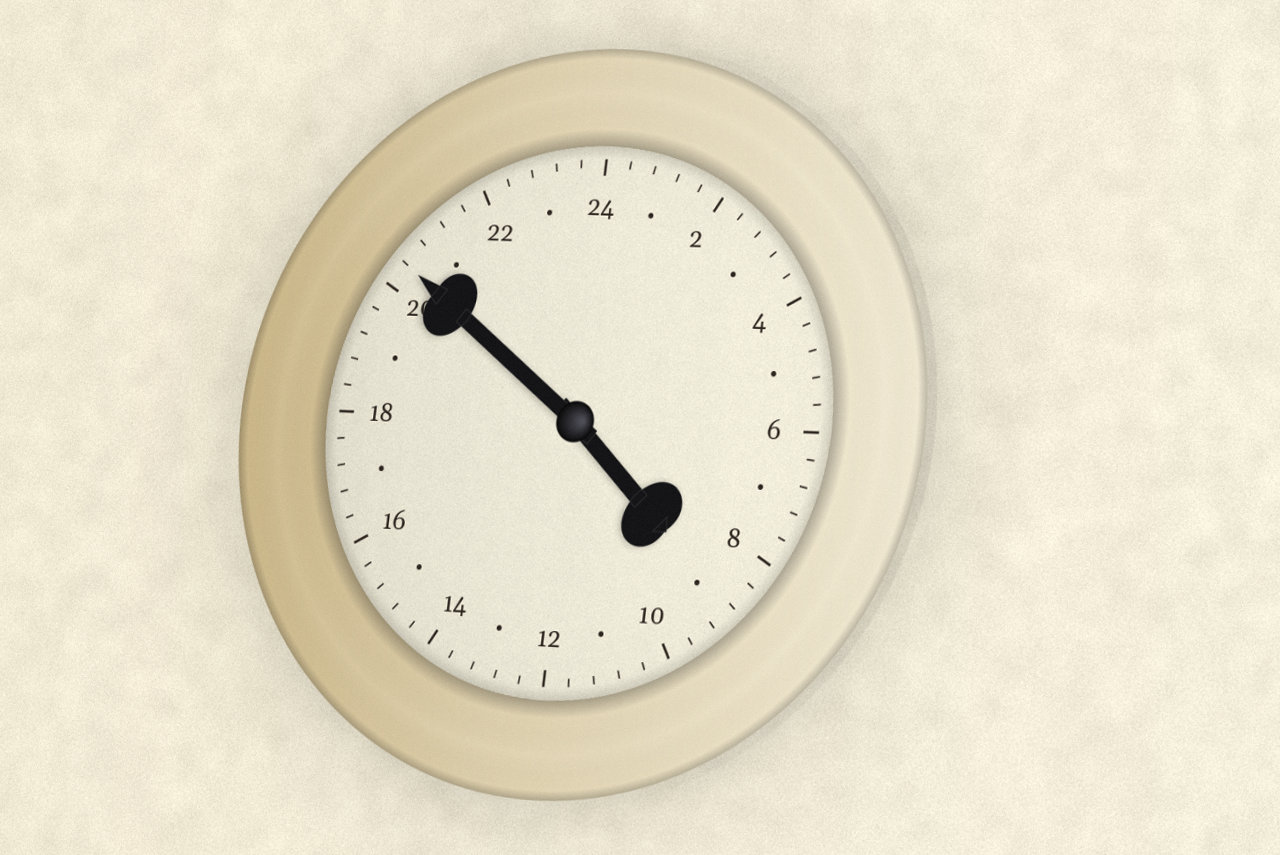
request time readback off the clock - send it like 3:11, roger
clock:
8:51
